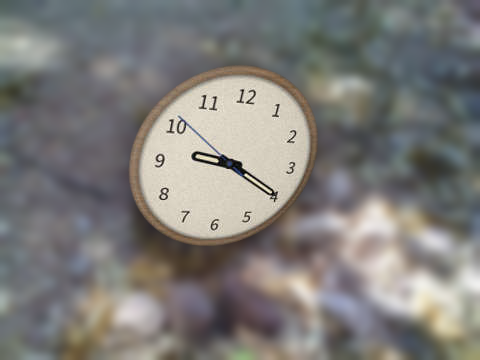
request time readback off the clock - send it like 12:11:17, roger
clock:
9:19:51
